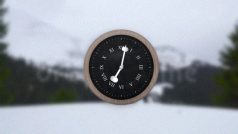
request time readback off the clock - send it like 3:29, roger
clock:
7:02
